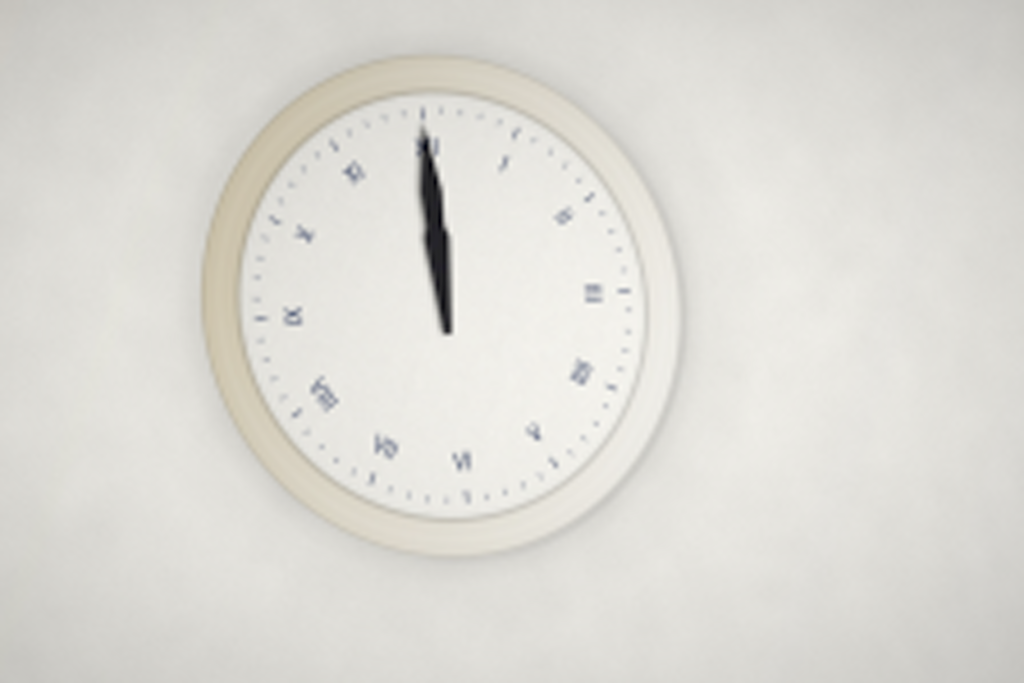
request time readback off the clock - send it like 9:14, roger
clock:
12:00
